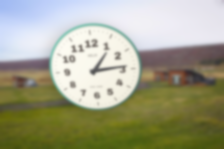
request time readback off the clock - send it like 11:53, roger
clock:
1:14
